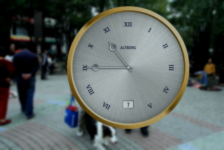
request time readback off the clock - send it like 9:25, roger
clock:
10:45
